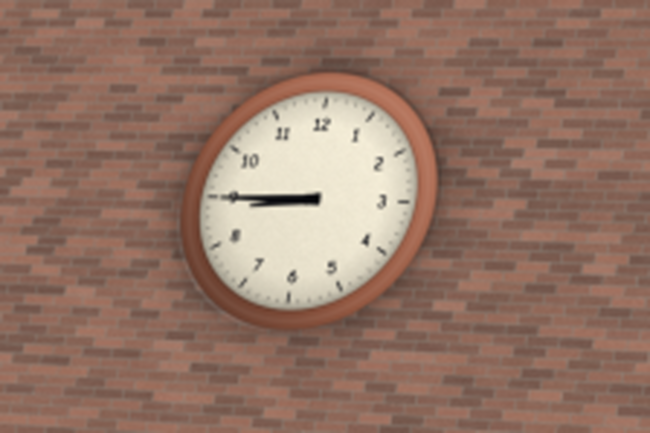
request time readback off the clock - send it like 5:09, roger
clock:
8:45
